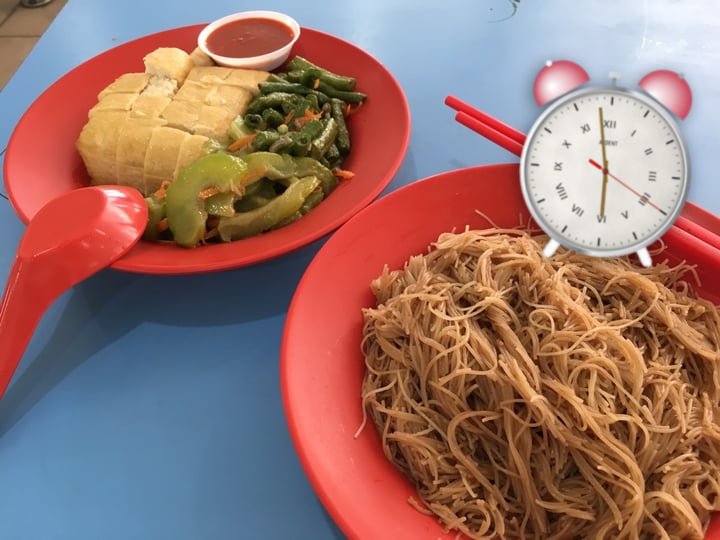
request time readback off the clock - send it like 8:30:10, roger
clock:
5:58:20
